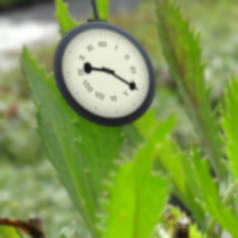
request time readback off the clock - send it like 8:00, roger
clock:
9:21
